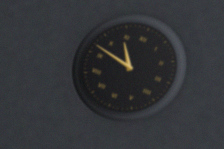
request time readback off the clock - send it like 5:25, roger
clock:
10:47
